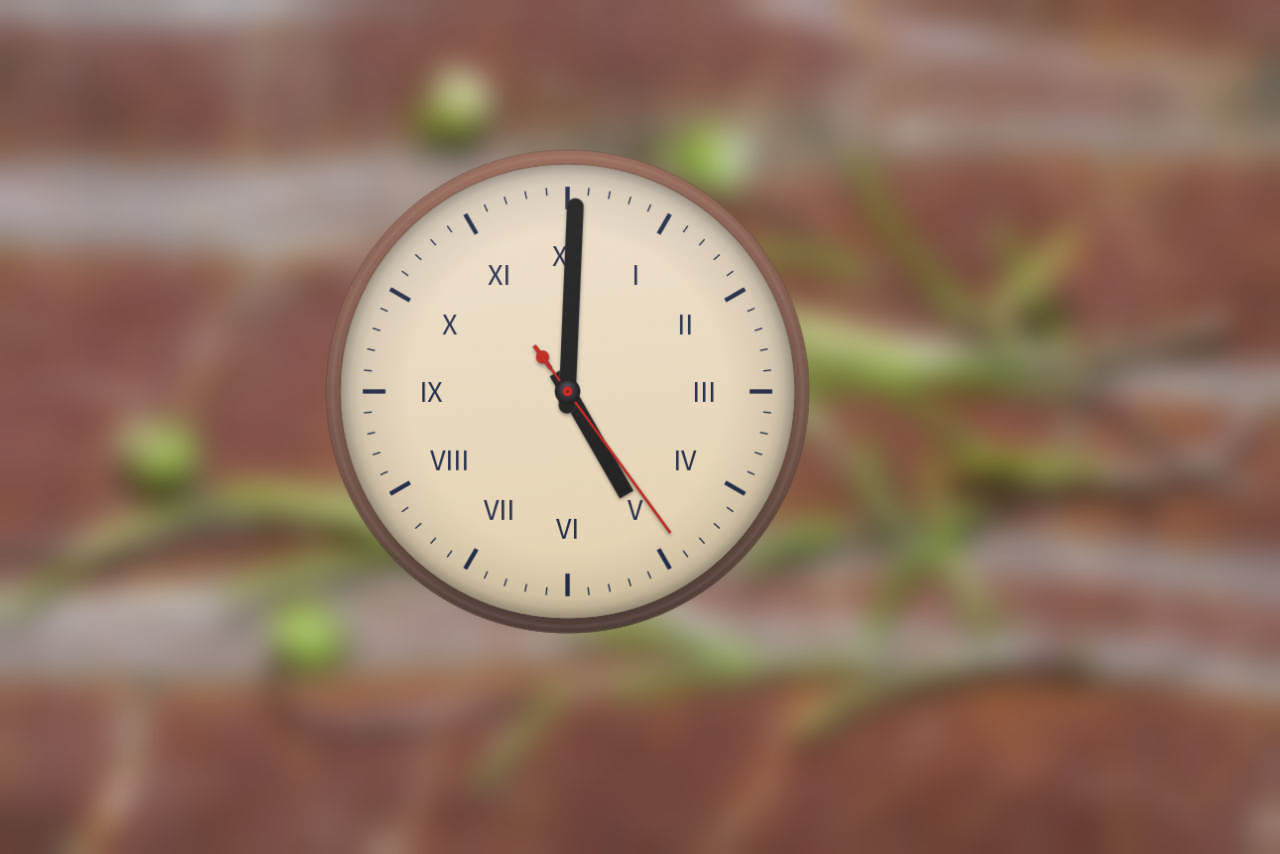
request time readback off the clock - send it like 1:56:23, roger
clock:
5:00:24
